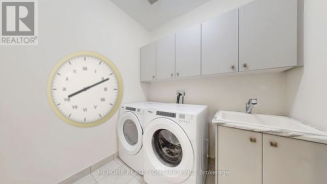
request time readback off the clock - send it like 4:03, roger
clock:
8:11
